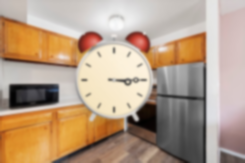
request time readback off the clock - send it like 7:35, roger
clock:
3:15
